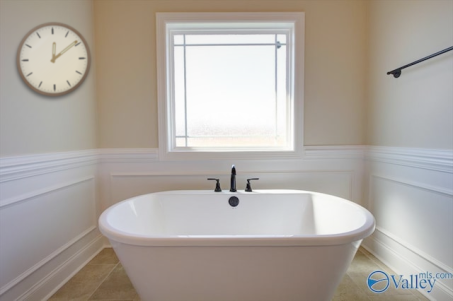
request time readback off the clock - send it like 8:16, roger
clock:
12:09
